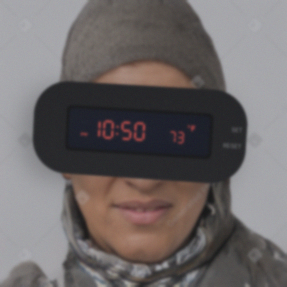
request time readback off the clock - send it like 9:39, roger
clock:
10:50
